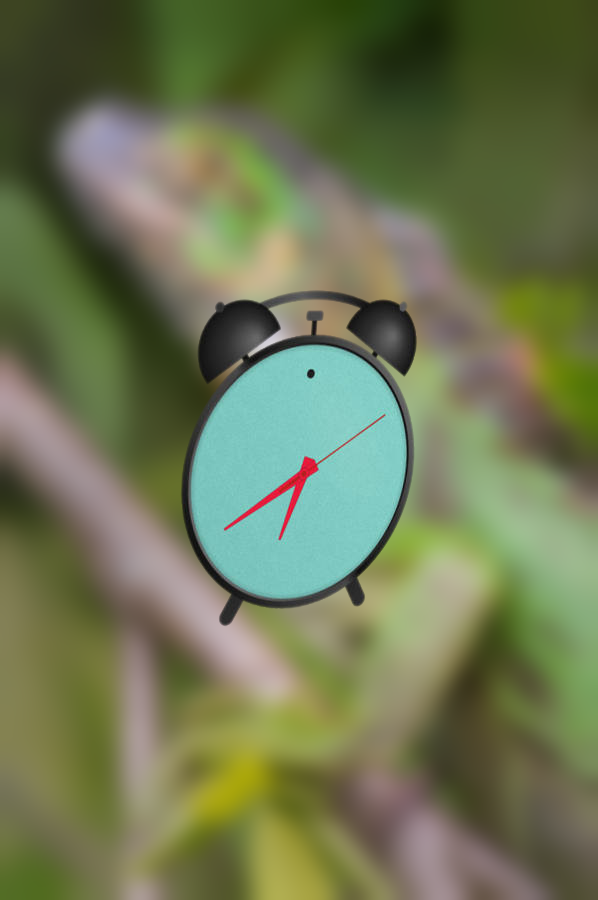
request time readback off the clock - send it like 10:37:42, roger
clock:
6:40:10
